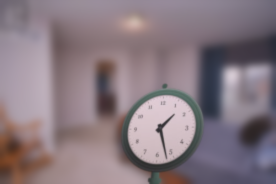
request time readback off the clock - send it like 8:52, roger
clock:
1:27
